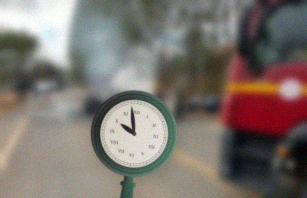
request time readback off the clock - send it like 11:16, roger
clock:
9:58
